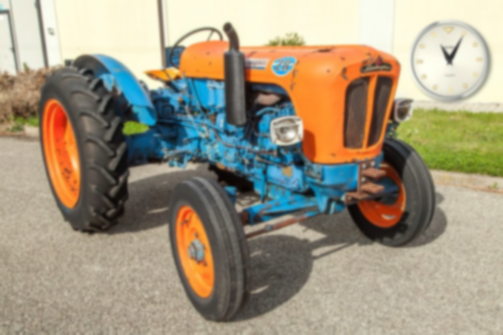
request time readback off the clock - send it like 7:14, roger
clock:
11:05
